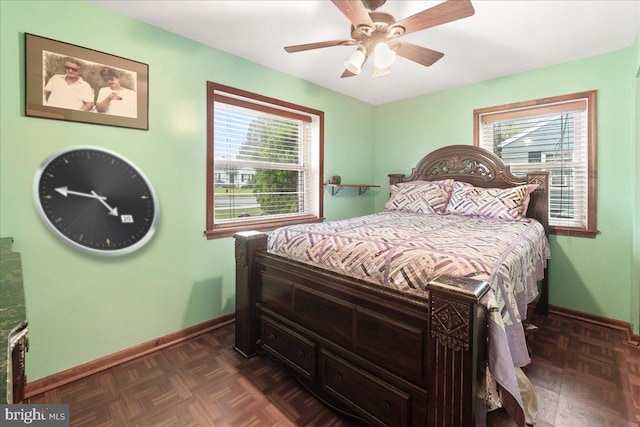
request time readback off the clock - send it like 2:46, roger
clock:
4:47
